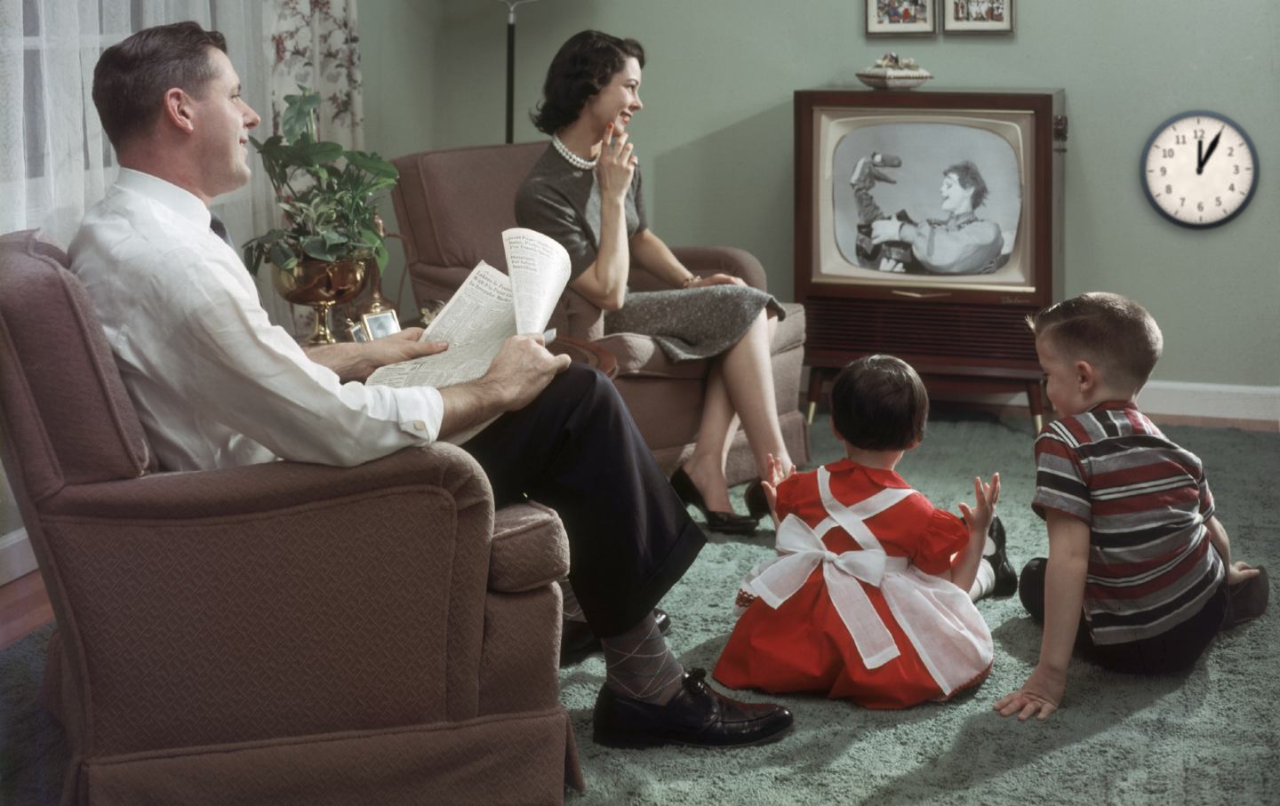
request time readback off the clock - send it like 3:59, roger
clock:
12:05
